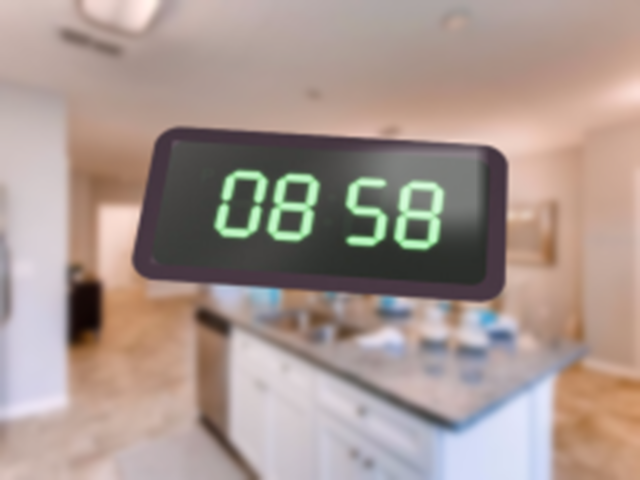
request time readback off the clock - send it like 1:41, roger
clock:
8:58
